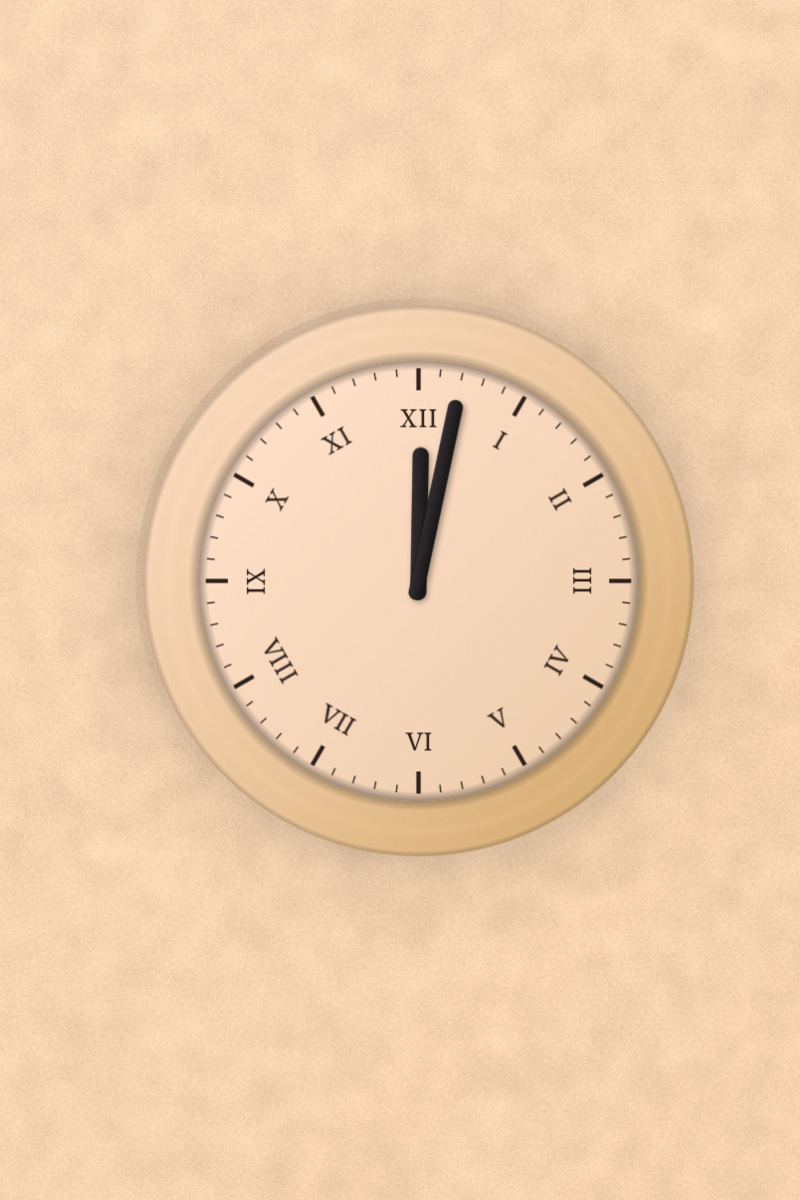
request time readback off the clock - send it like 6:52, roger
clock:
12:02
